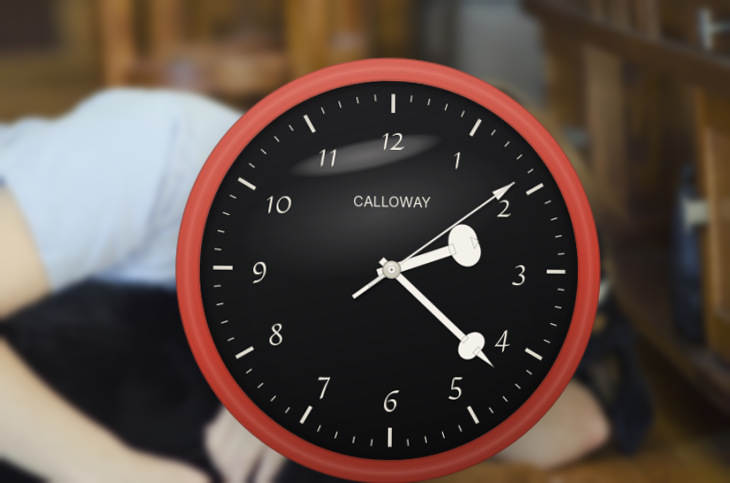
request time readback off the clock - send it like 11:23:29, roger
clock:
2:22:09
